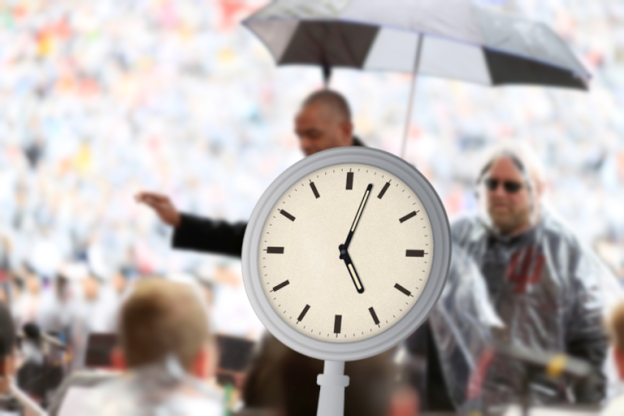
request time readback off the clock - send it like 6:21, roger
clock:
5:03
